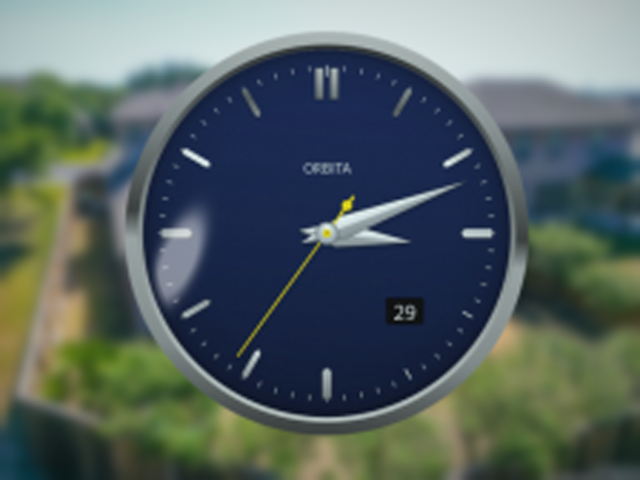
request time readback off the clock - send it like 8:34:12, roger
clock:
3:11:36
